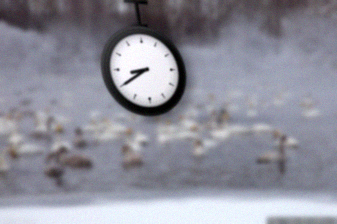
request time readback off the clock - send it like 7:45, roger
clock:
8:40
